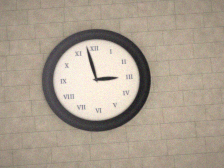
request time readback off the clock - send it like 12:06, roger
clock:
2:58
